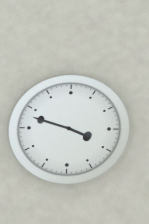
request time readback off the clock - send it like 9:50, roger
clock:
3:48
